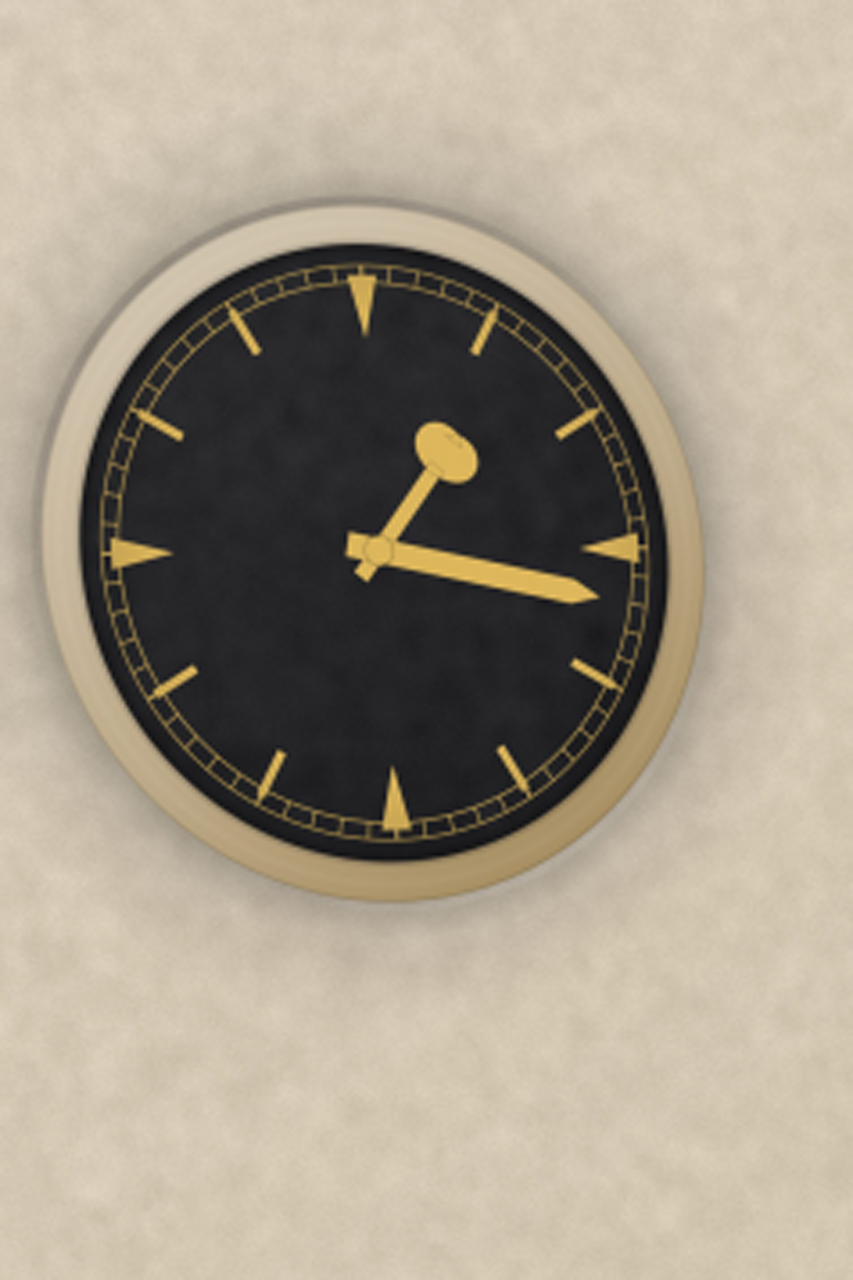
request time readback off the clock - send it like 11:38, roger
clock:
1:17
